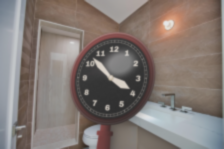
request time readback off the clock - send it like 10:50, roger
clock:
3:52
